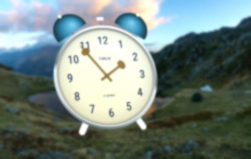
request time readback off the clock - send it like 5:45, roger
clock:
1:54
